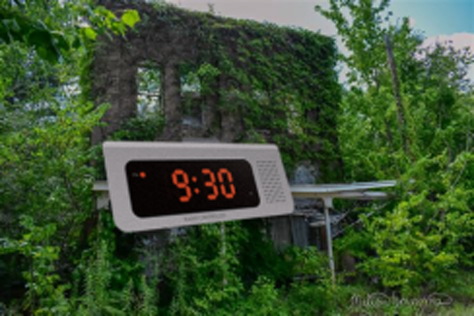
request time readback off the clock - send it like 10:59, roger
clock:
9:30
